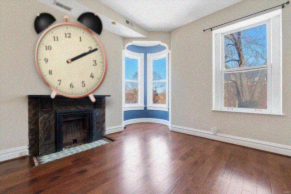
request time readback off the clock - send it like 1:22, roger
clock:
2:11
